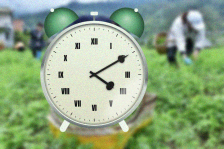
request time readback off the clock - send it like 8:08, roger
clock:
4:10
